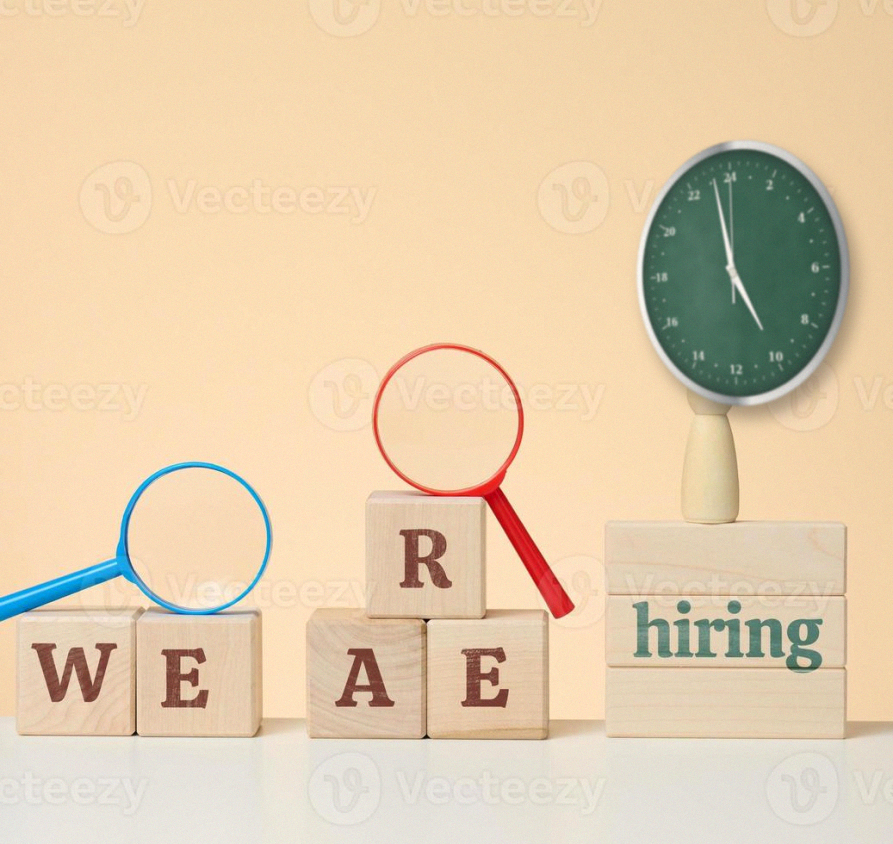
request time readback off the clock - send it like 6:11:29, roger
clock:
9:58:00
